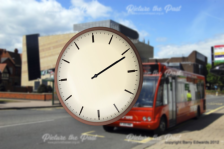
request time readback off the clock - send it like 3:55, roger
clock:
2:11
